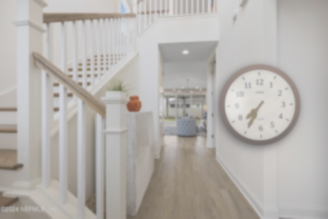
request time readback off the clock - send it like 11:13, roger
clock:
7:35
